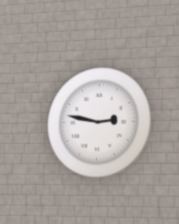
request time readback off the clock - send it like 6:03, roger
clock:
2:47
